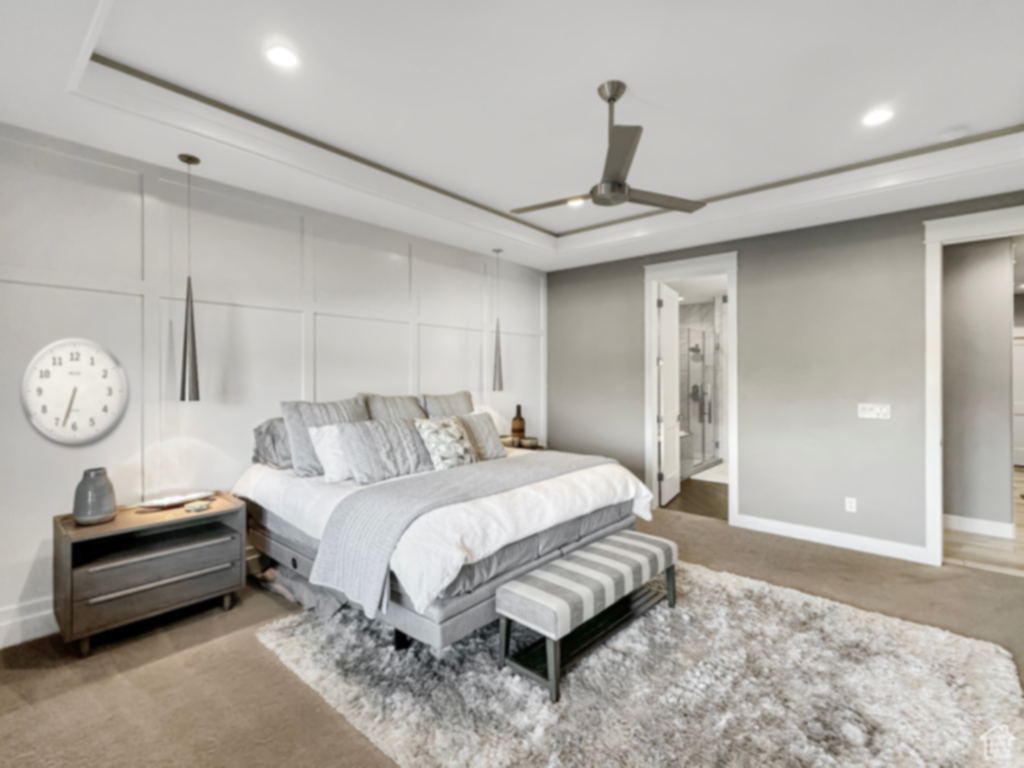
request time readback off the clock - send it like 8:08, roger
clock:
6:33
